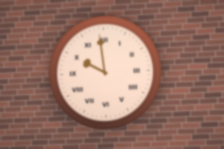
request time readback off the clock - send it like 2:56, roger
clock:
9:59
